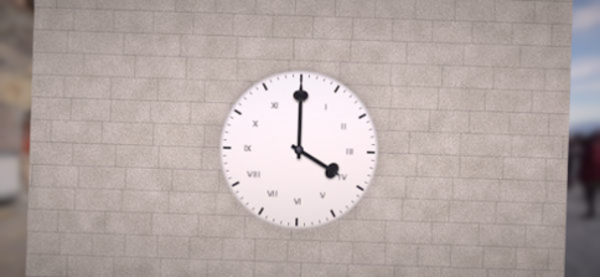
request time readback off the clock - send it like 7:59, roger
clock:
4:00
